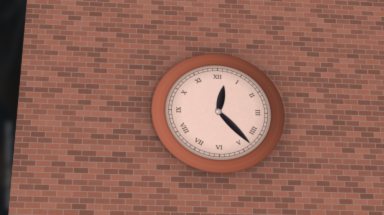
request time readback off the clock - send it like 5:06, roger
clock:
12:23
